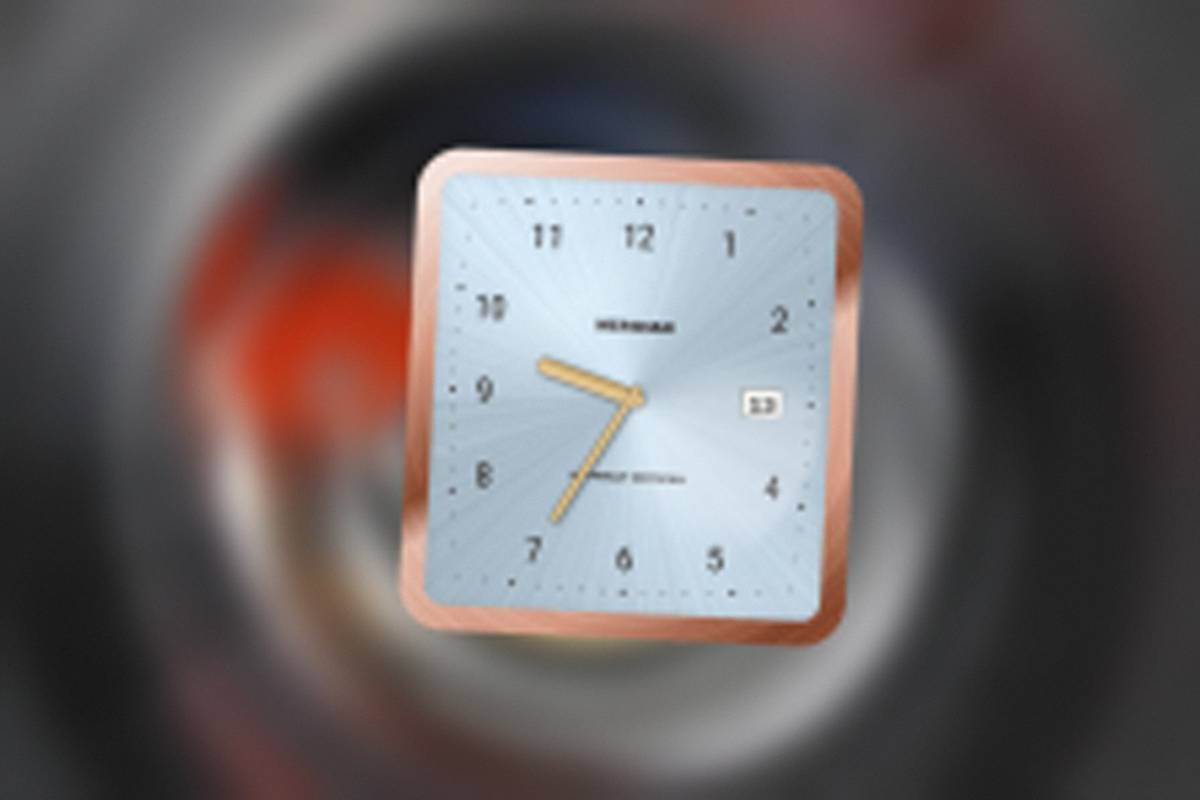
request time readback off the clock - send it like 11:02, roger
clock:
9:35
